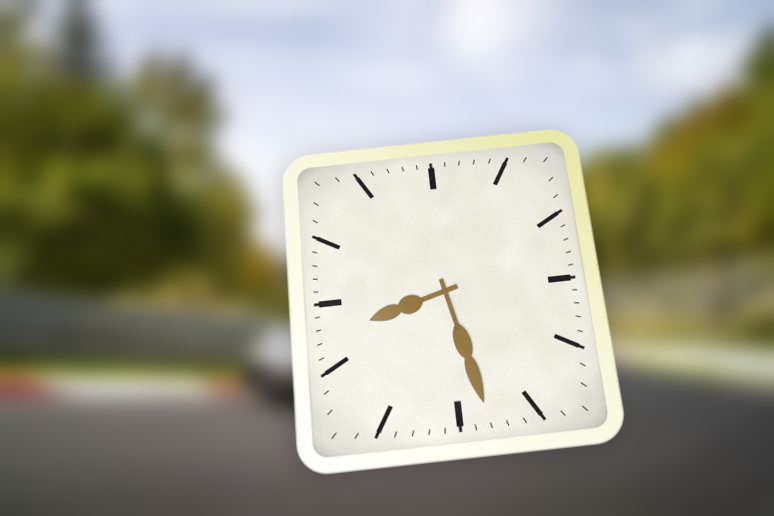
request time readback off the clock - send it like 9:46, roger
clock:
8:28
